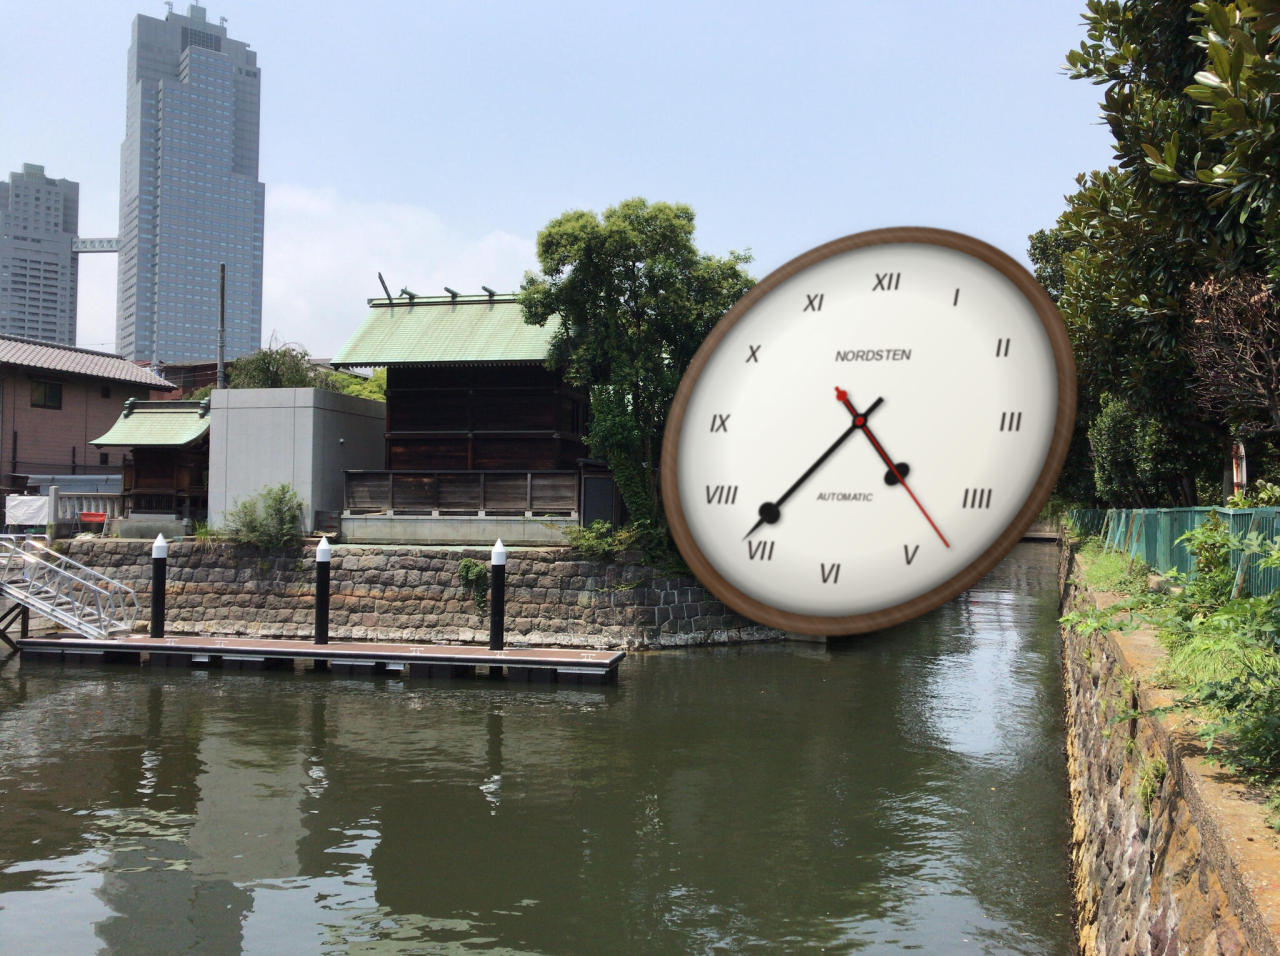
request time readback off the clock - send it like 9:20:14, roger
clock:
4:36:23
